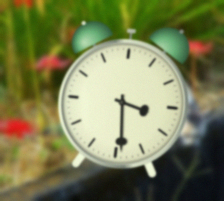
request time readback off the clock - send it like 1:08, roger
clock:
3:29
